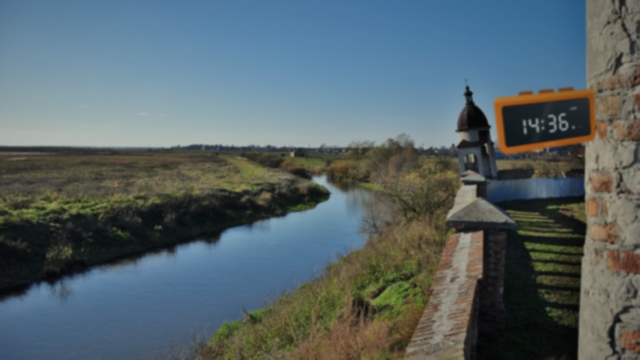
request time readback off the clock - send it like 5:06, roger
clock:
14:36
